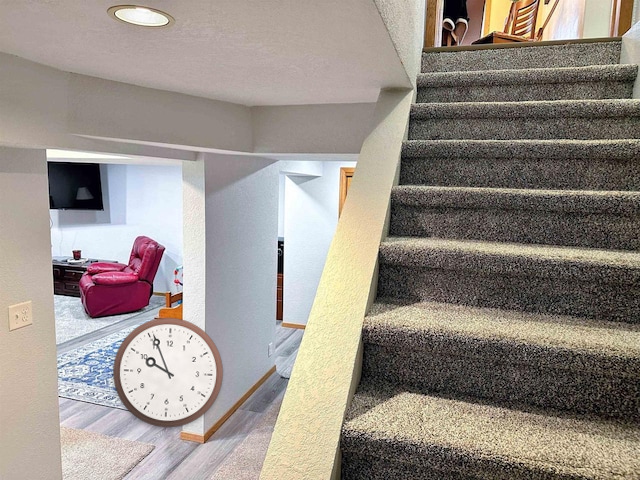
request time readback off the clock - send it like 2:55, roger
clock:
9:56
